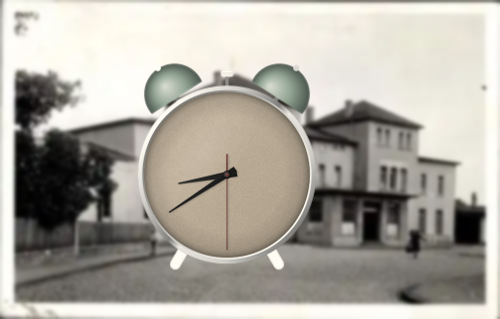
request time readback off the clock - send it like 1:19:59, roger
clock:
8:39:30
